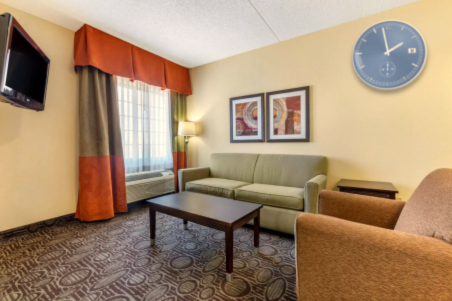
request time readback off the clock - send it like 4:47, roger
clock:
1:58
